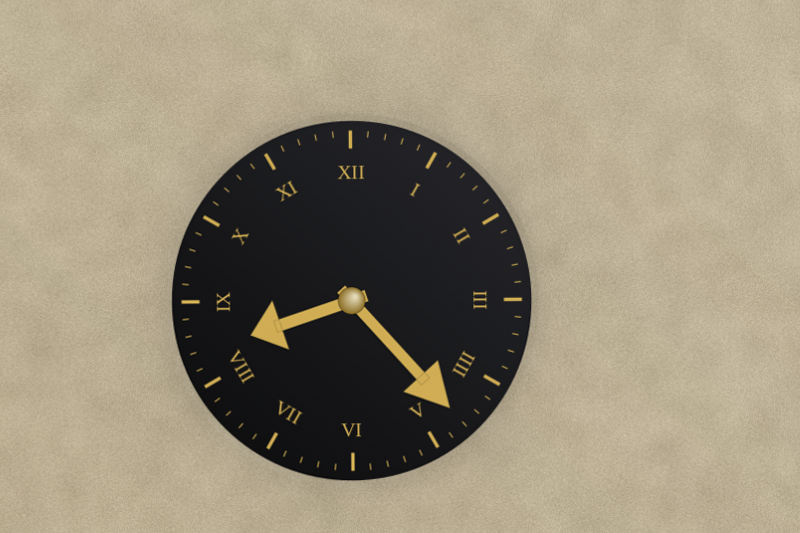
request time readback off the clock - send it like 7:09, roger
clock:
8:23
